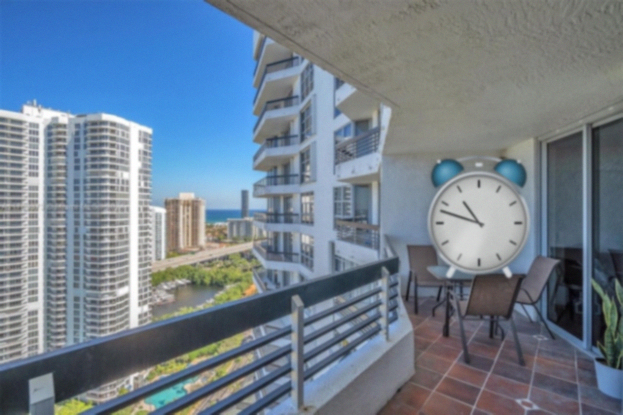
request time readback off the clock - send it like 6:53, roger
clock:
10:48
